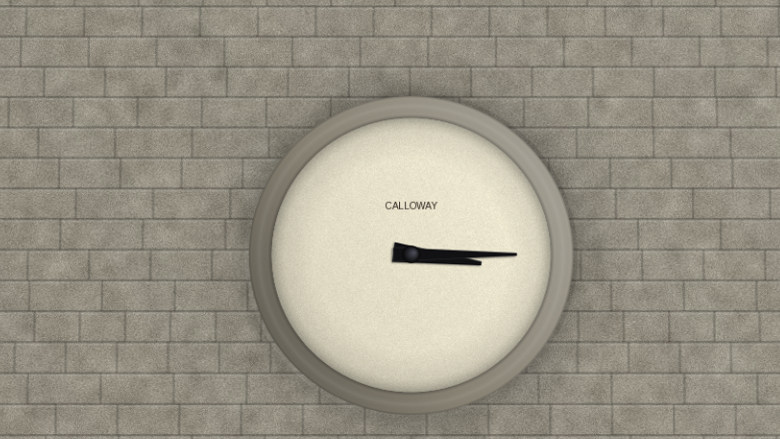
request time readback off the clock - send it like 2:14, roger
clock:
3:15
